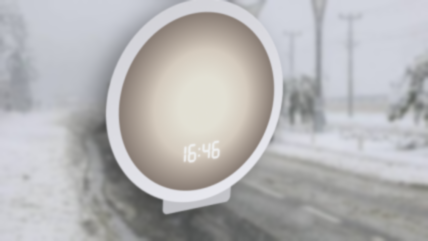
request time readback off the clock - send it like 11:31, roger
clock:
16:46
